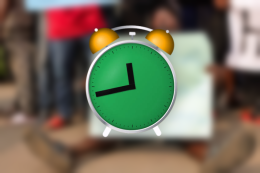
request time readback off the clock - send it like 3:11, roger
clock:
11:43
